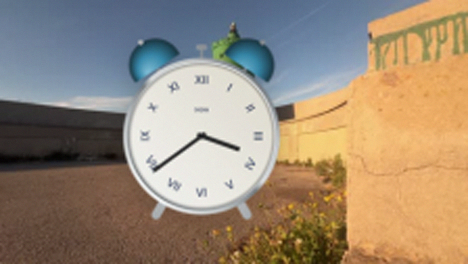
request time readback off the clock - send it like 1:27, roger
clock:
3:39
